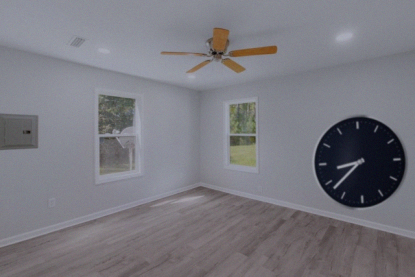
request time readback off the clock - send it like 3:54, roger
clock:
8:38
